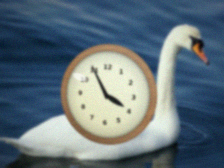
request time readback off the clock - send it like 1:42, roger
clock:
3:55
